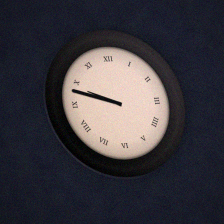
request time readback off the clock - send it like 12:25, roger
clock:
9:48
